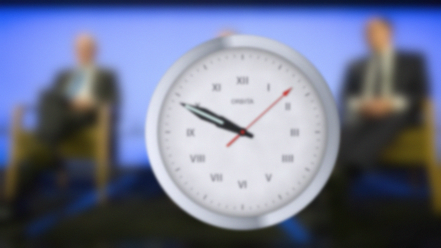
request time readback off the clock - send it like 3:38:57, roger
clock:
9:49:08
